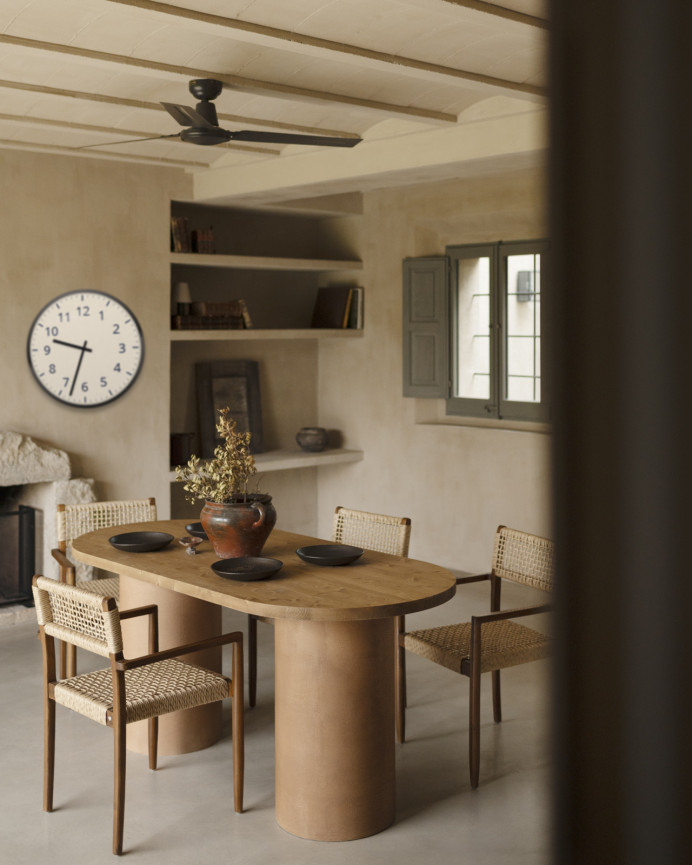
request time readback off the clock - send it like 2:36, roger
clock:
9:33
